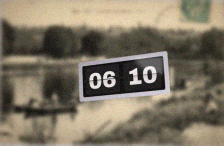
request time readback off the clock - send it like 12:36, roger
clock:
6:10
